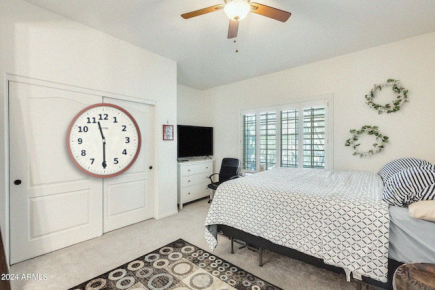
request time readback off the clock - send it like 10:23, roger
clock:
11:30
